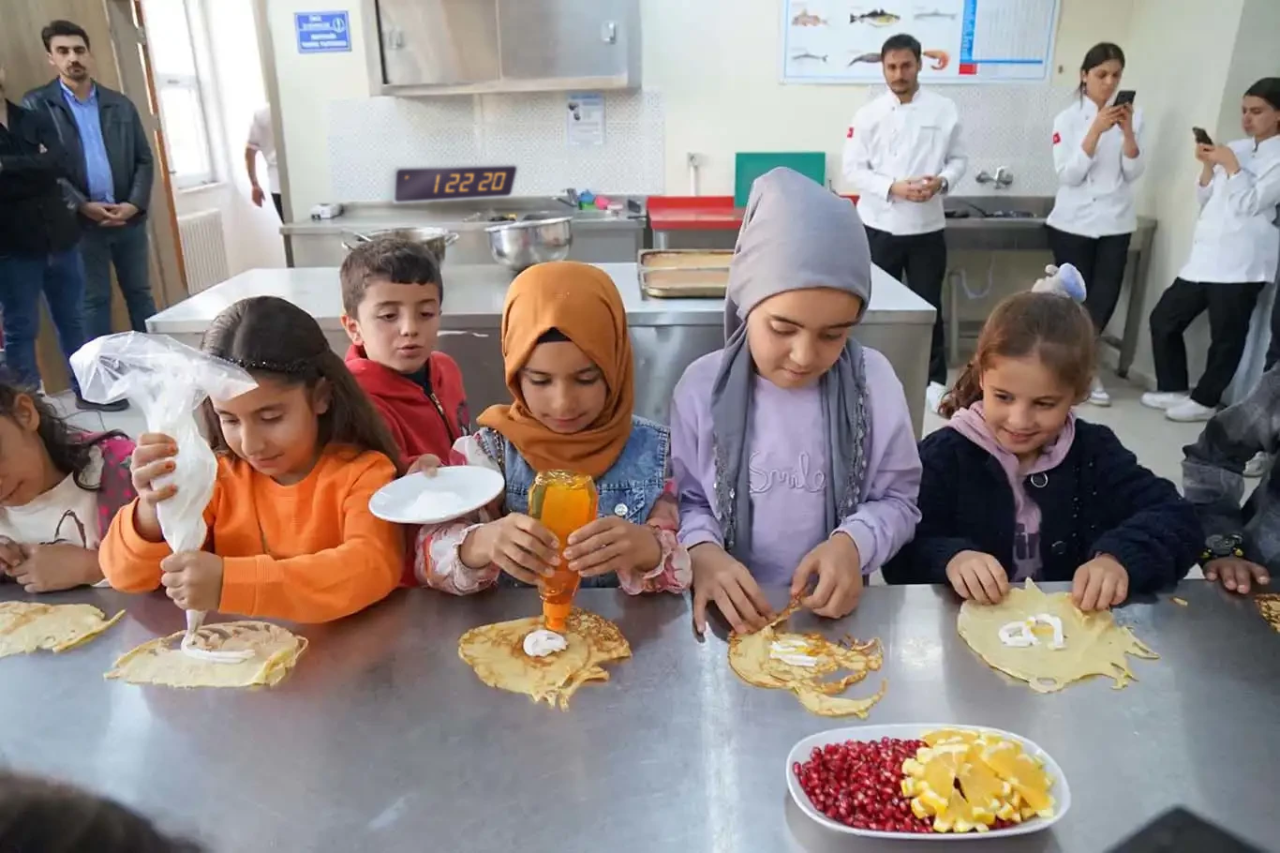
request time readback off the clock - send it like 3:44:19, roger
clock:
1:22:20
